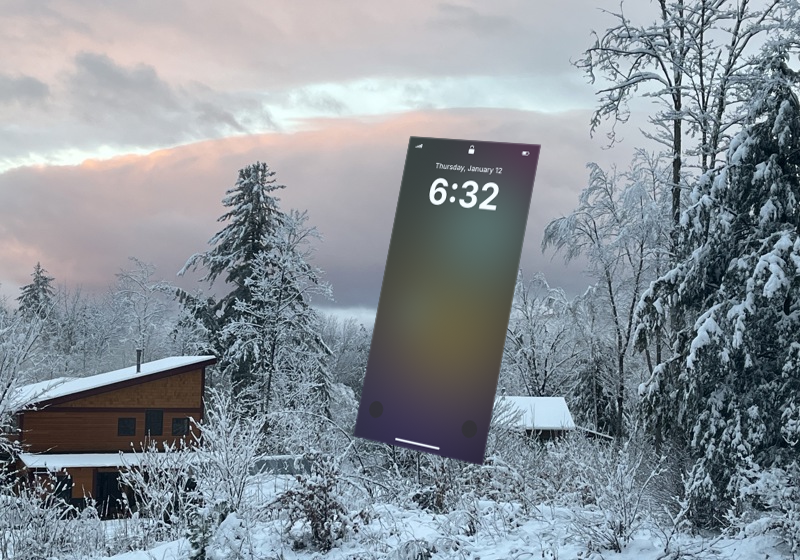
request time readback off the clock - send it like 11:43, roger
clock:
6:32
